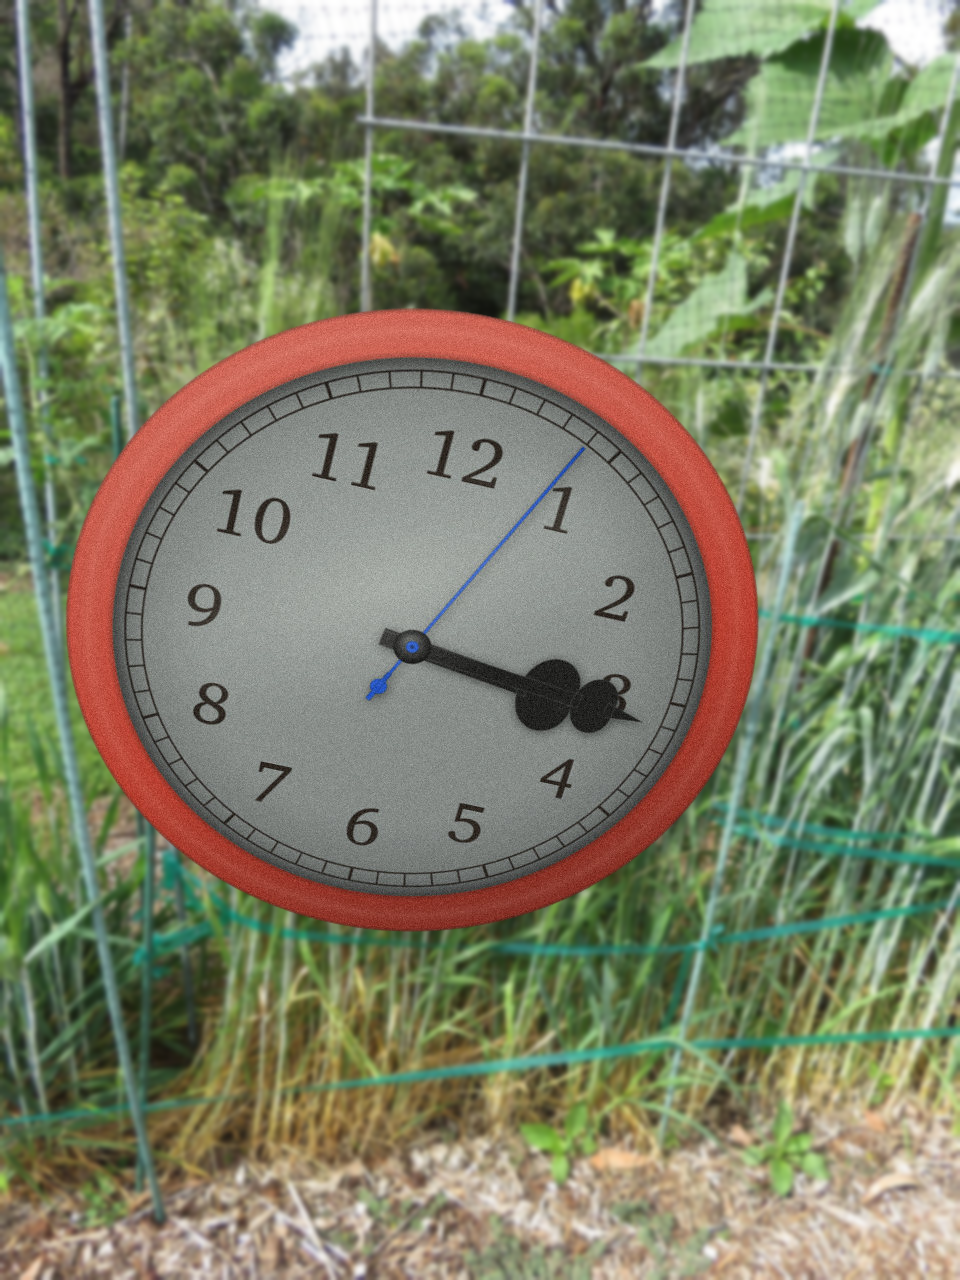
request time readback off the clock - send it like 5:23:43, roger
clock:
3:16:04
